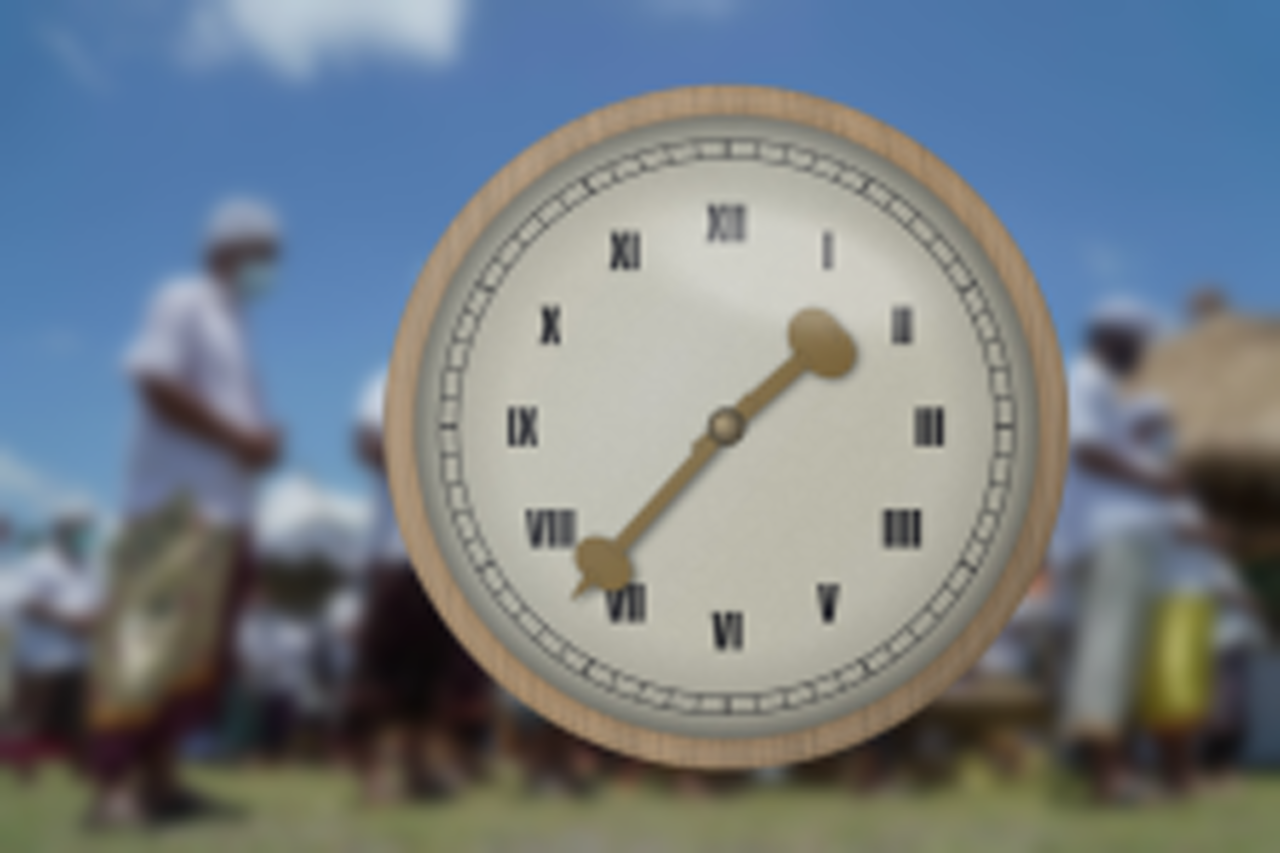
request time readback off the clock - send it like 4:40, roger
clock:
1:37
